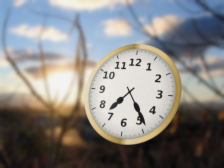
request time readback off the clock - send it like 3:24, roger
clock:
7:24
